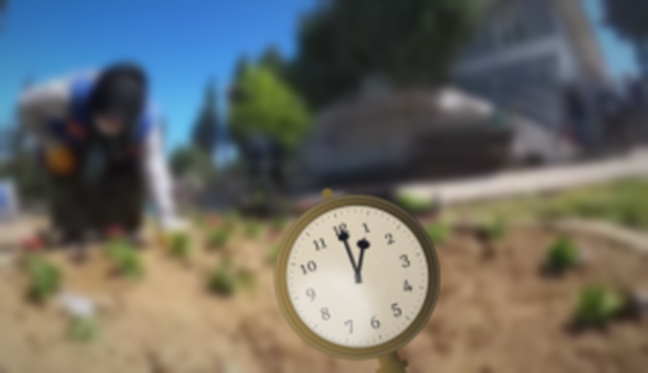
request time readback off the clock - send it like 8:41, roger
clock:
1:00
